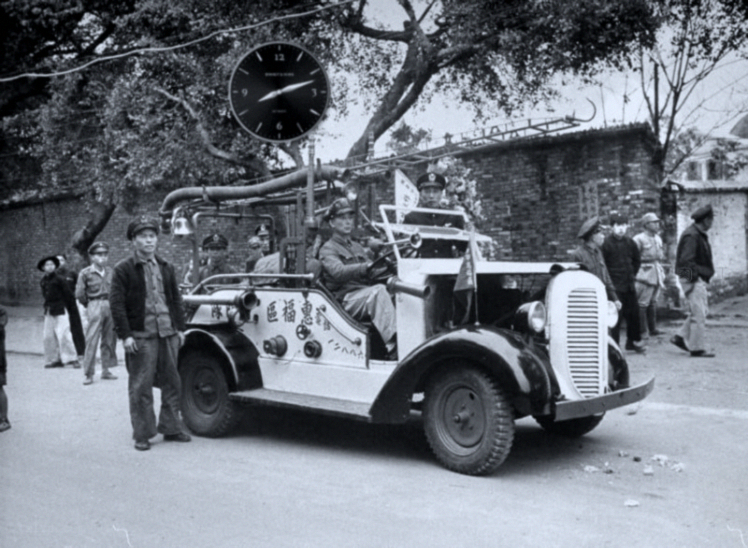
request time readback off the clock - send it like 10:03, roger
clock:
8:12
